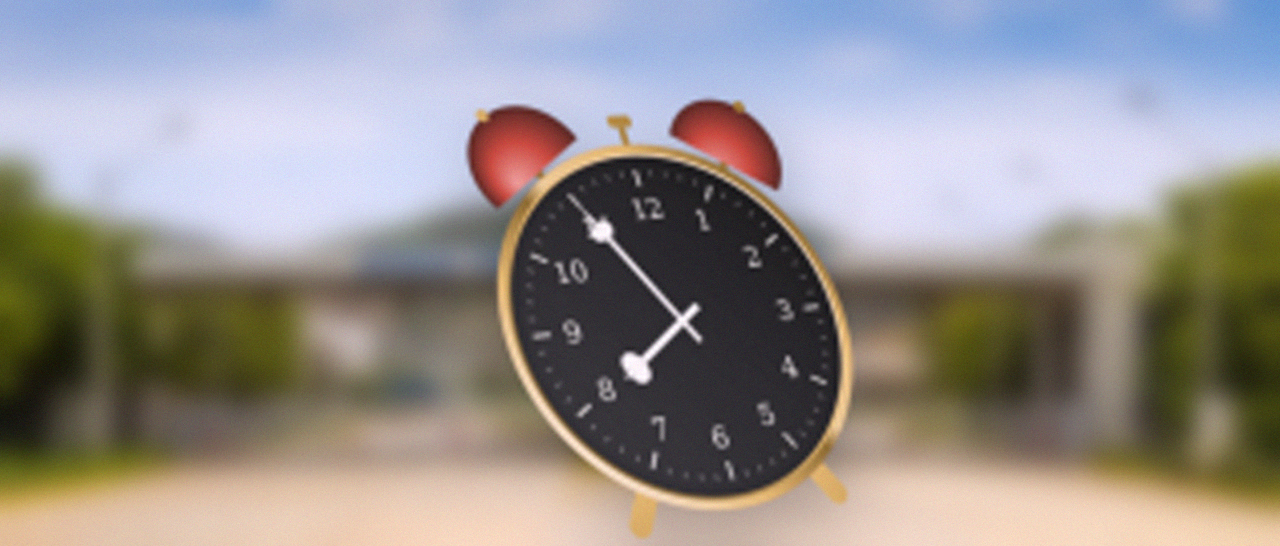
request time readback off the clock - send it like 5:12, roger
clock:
7:55
